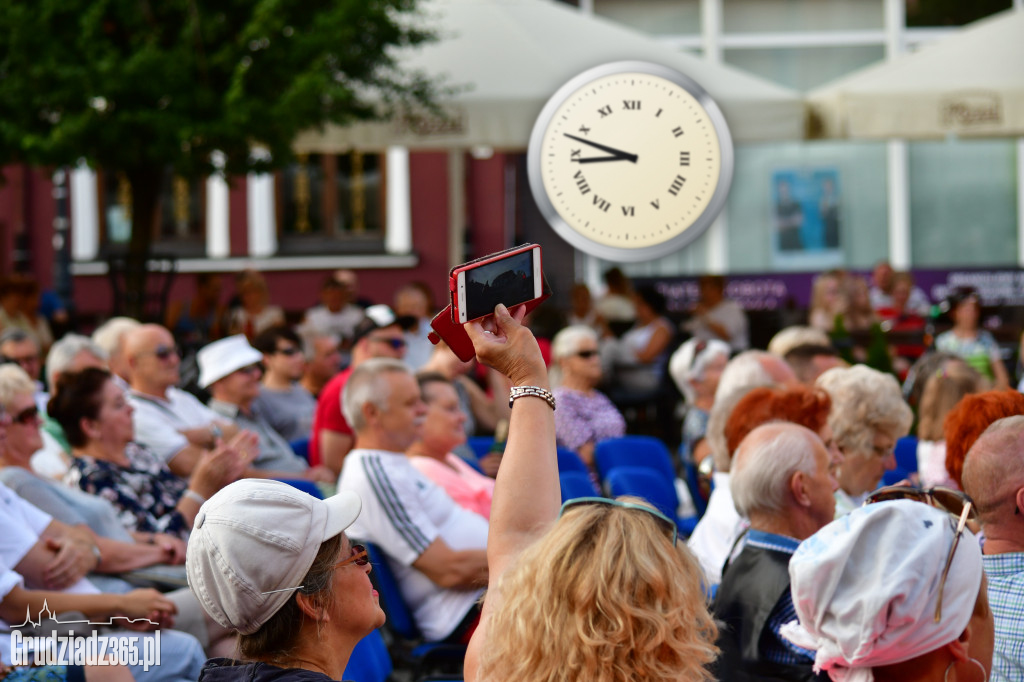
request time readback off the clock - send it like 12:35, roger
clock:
8:48
